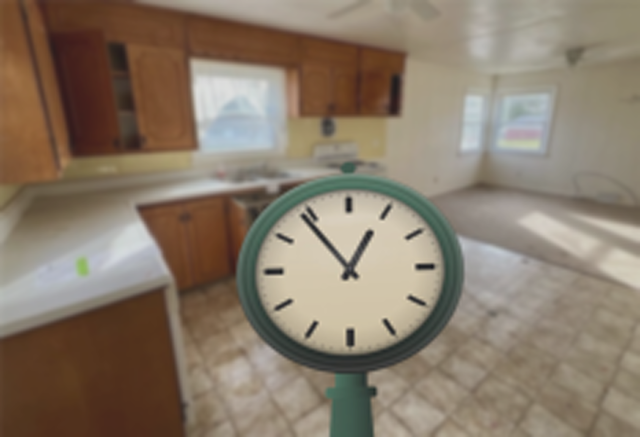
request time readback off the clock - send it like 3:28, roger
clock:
12:54
